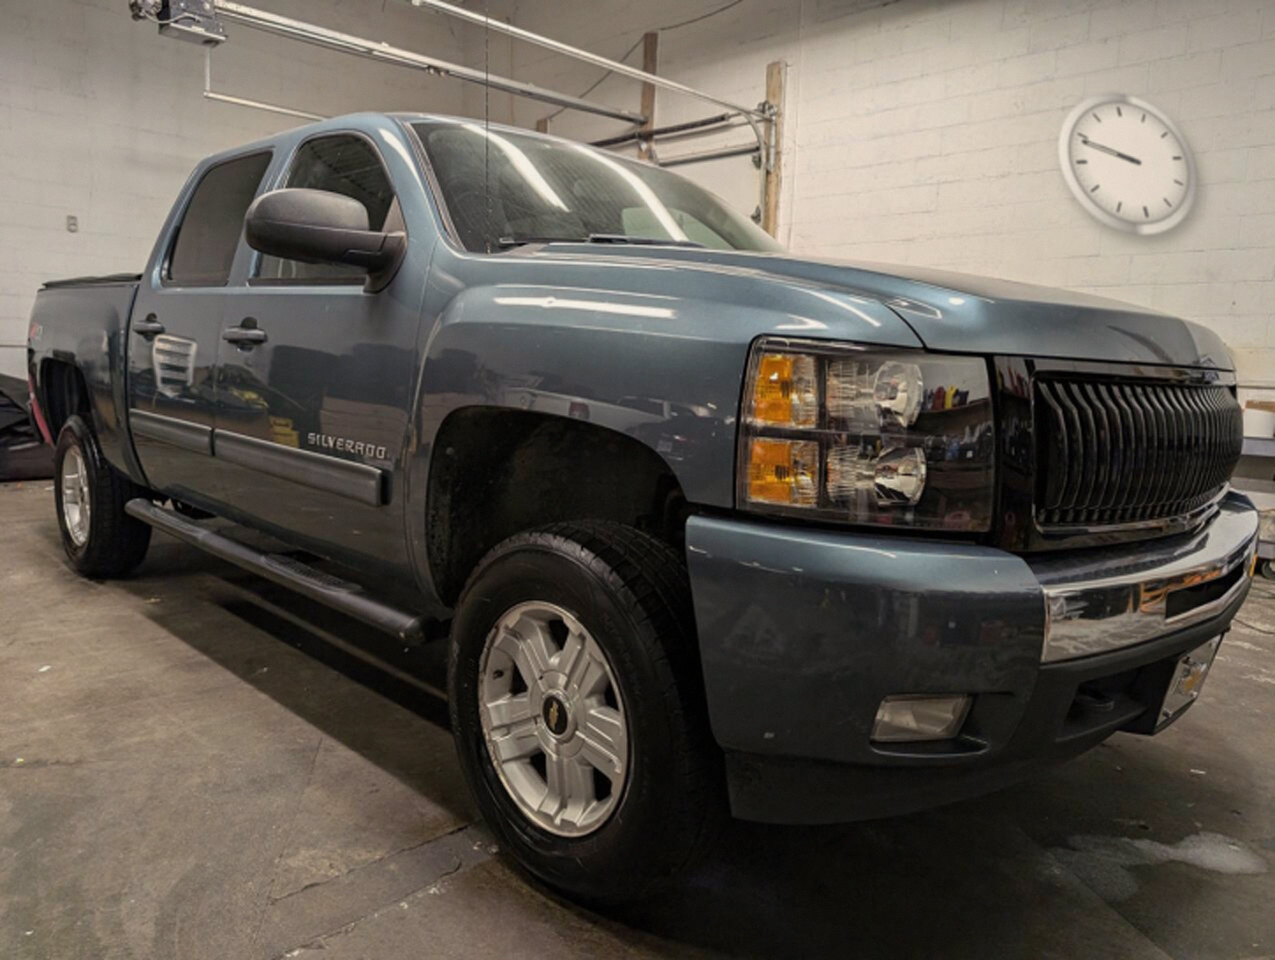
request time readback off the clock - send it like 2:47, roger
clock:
9:49
